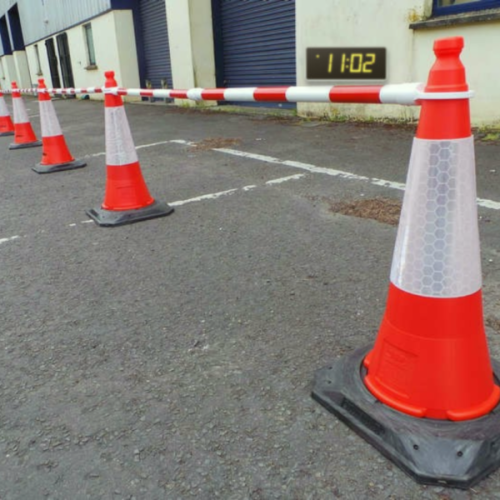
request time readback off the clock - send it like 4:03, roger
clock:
11:02
